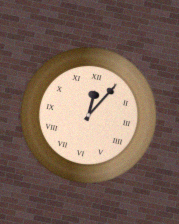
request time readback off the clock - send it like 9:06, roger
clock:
12:05
